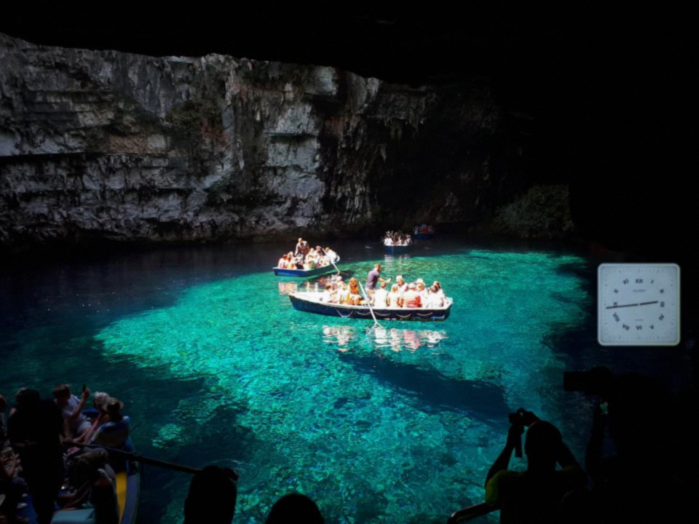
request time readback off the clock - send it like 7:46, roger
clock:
2:44
